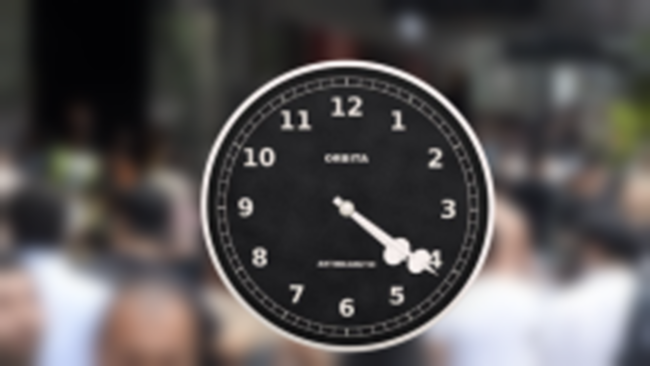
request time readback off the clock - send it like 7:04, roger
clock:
4:21
